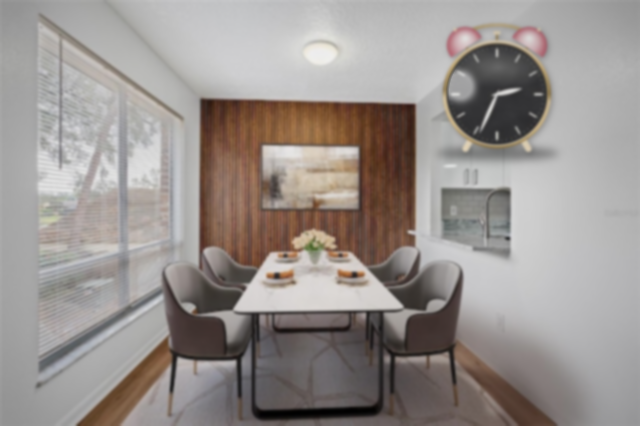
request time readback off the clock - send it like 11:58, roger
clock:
2:34
